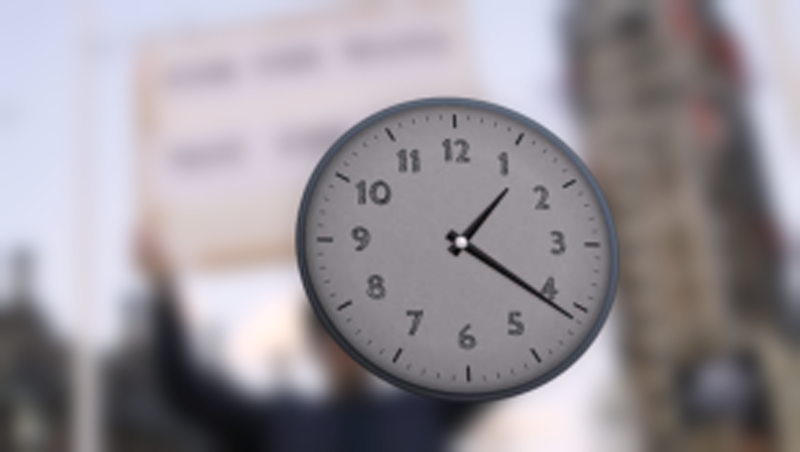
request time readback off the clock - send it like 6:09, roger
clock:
1:21
